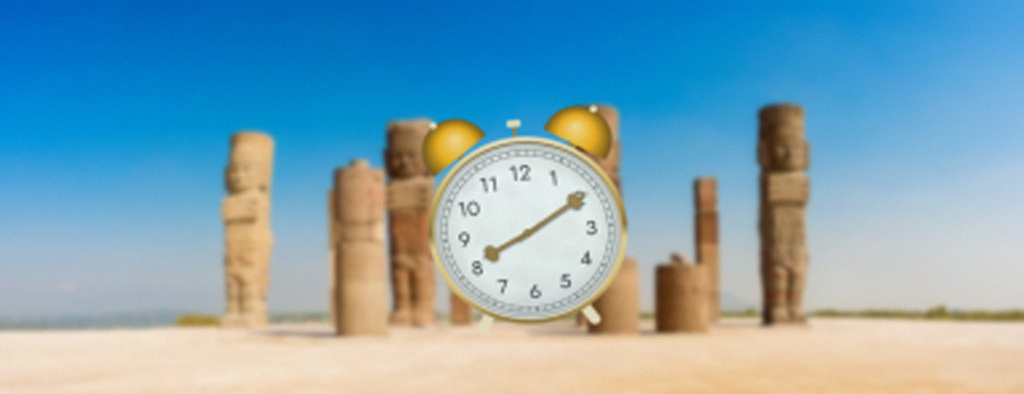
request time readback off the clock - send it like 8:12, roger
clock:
8:10
